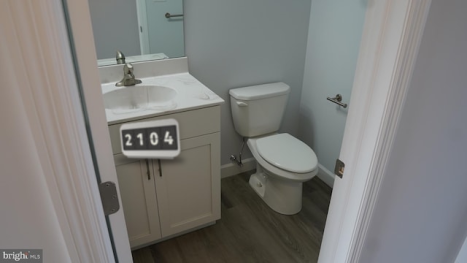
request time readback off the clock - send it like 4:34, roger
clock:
21:04
